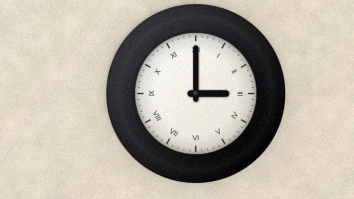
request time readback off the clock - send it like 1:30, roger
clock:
3:00
